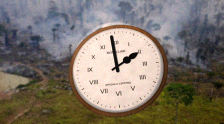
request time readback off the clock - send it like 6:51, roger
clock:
1:59
